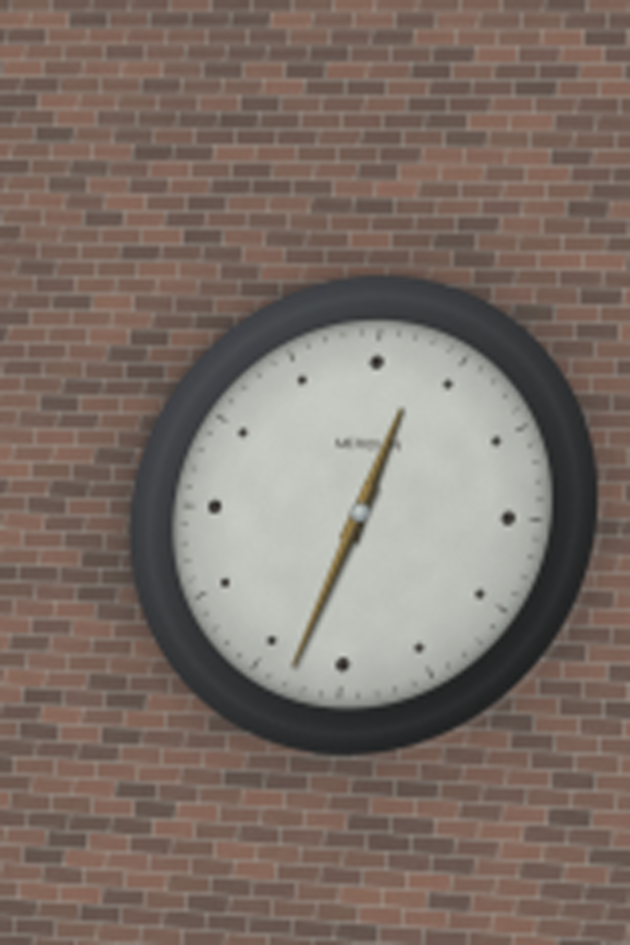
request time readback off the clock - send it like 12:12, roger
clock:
12:33
